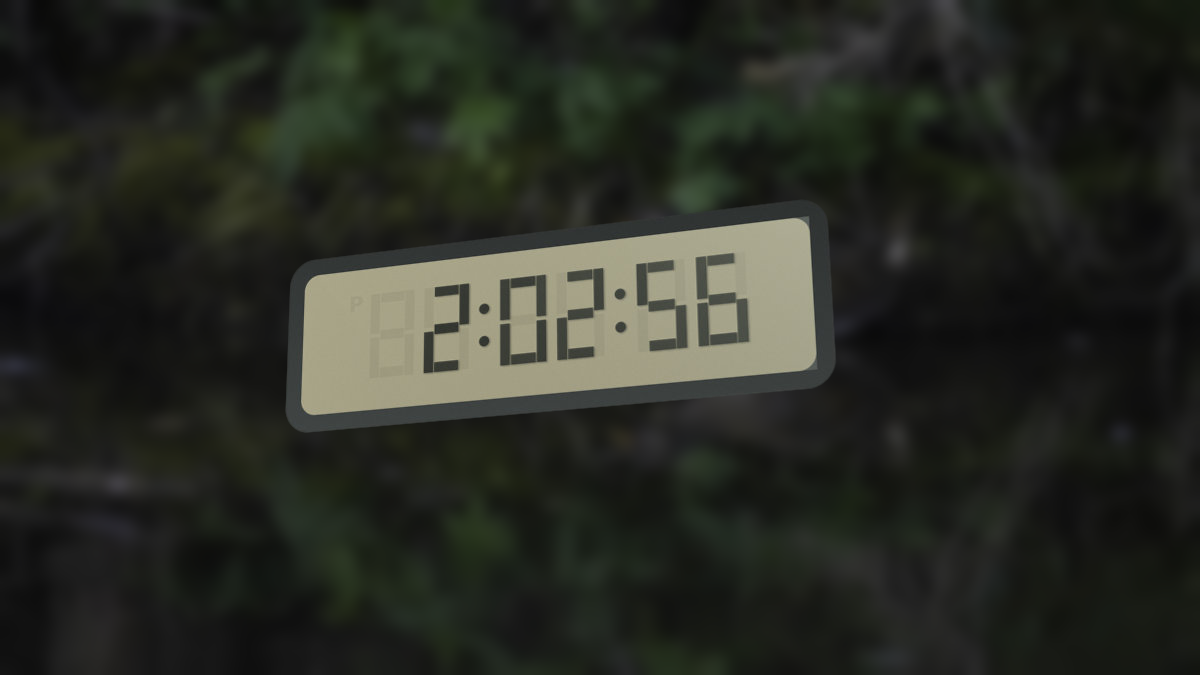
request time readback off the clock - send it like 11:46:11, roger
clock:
2:02:56
